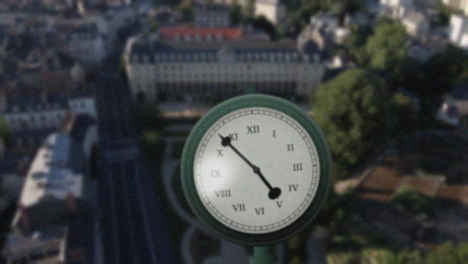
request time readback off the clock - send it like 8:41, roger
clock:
4:53
